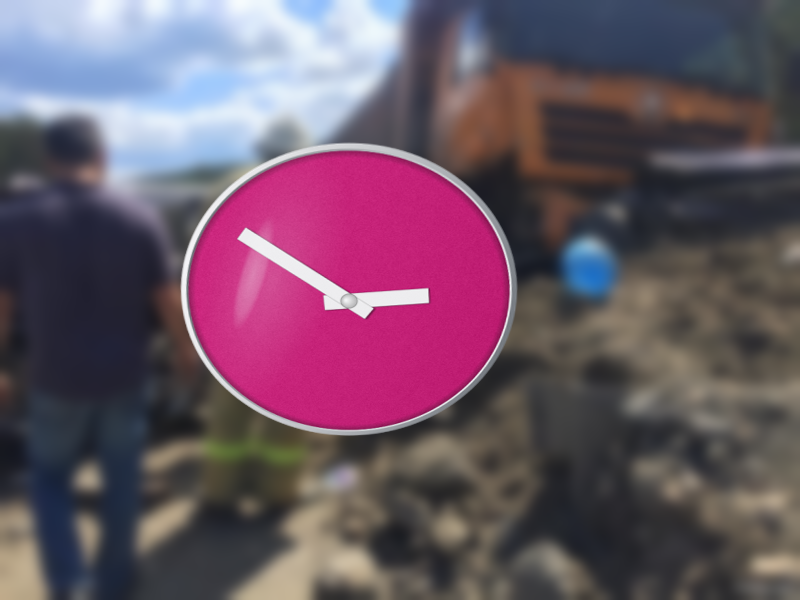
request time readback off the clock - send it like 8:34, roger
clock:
2:51
